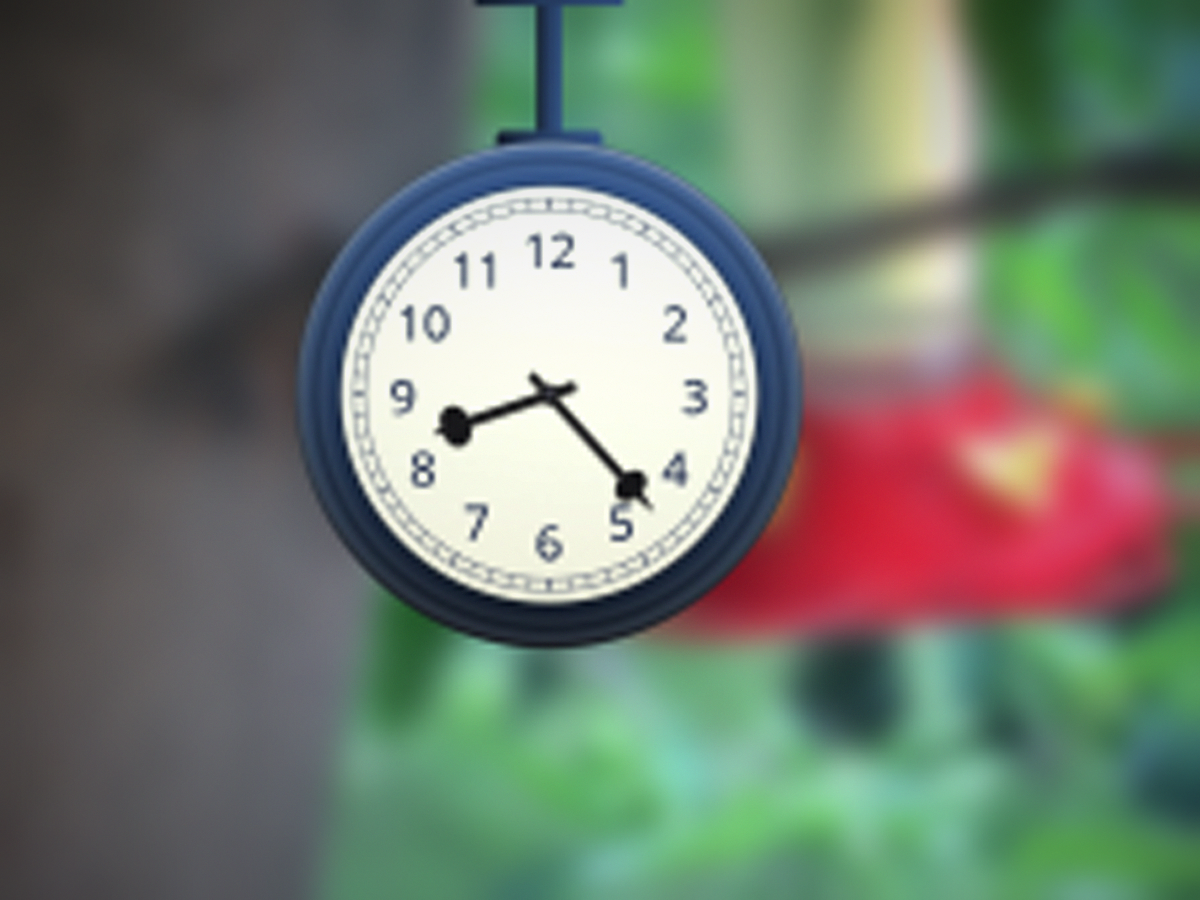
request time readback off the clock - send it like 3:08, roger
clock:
8:23
